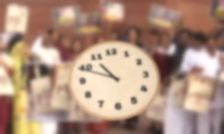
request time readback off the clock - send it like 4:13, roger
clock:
10:49
